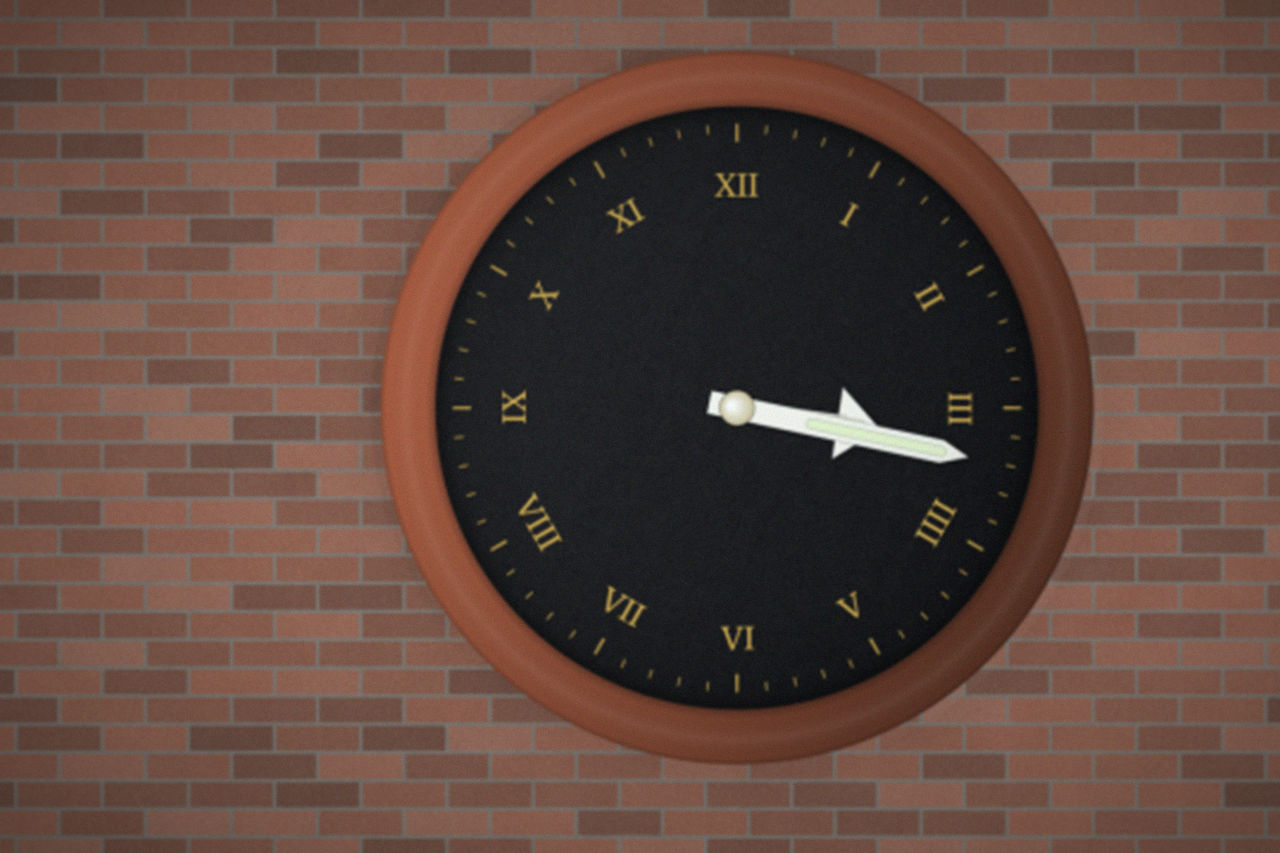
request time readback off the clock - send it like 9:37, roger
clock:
3:17
